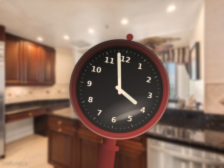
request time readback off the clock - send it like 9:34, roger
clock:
3:58
